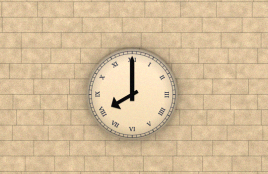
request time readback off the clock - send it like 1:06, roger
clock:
8:00
